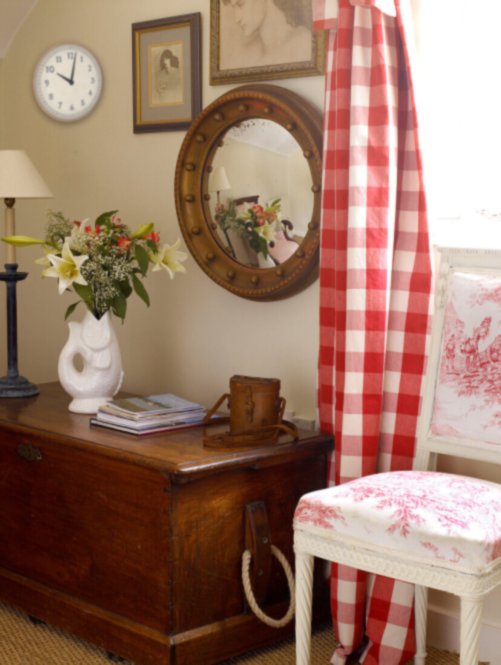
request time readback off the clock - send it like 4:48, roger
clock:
10:02
